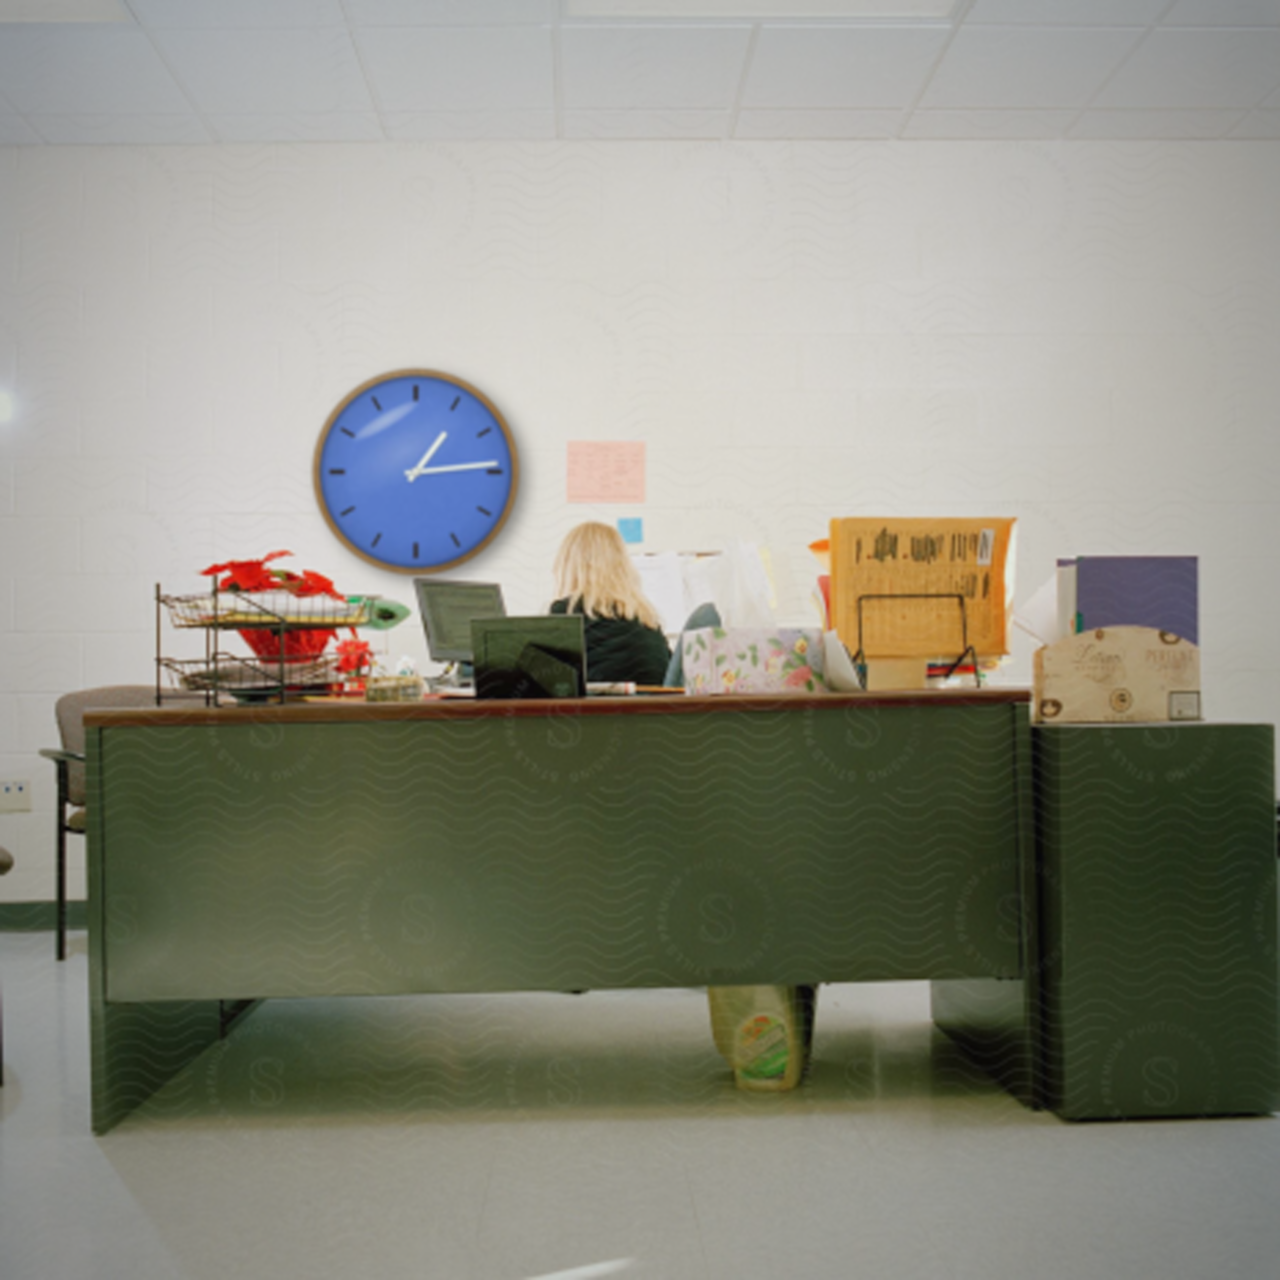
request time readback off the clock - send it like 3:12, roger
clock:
1:14
